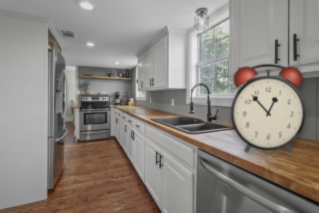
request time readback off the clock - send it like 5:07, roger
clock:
12:53
